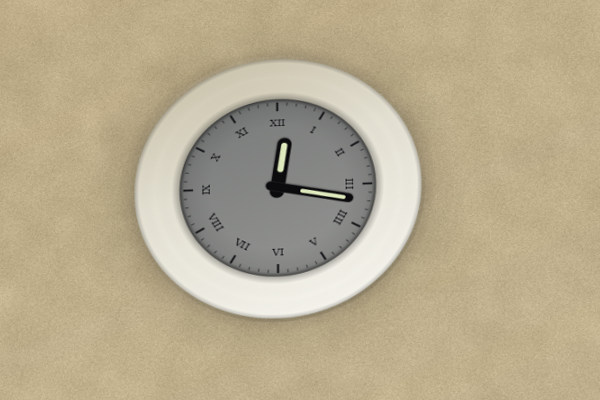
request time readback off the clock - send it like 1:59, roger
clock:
12:17
